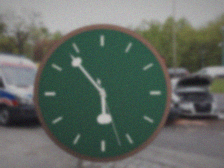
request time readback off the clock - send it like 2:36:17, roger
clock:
5:53:27
